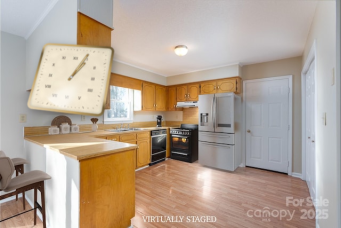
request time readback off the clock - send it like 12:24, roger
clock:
1:04
